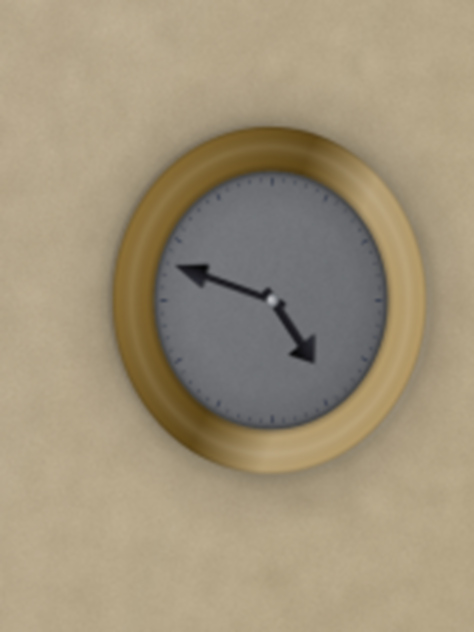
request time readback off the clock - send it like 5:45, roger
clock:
4:48
